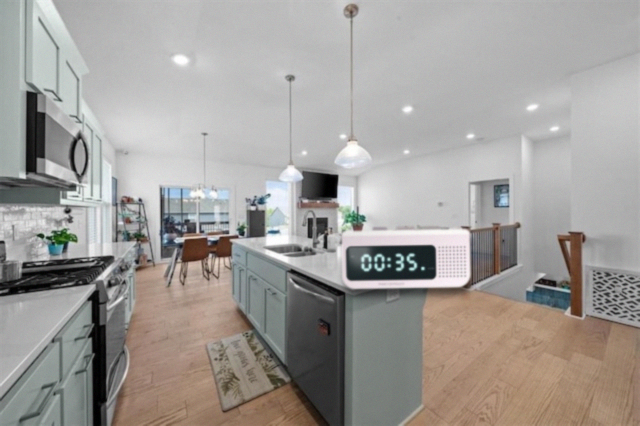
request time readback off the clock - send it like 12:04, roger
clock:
0:35
